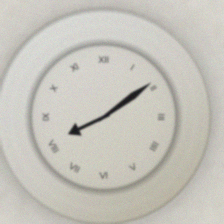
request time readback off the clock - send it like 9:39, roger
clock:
8:09
